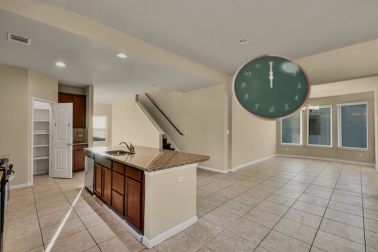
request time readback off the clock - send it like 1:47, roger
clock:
12:00
